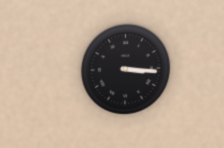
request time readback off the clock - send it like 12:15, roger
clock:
3:16
